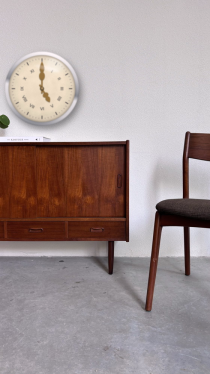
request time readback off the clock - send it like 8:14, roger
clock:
5:00
